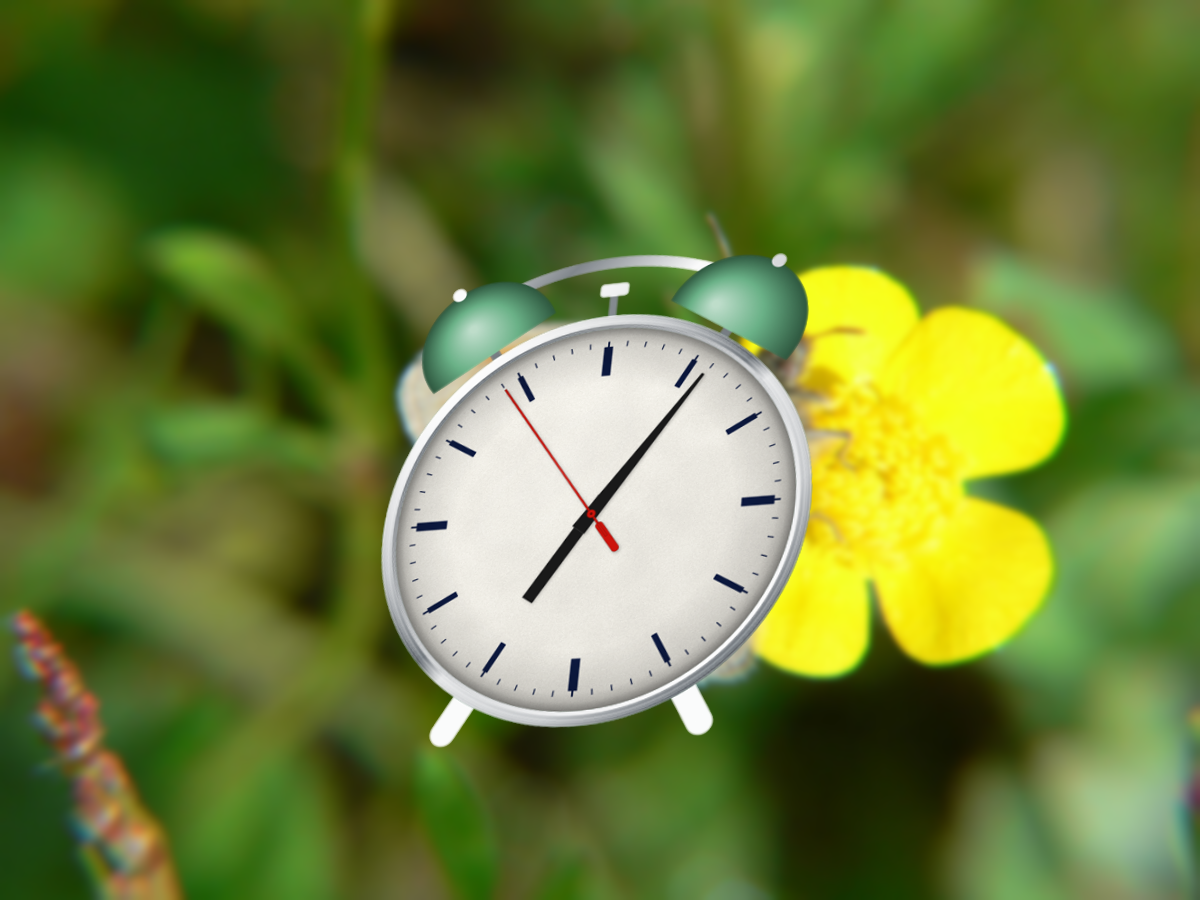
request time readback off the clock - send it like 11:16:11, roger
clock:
7:05:54
